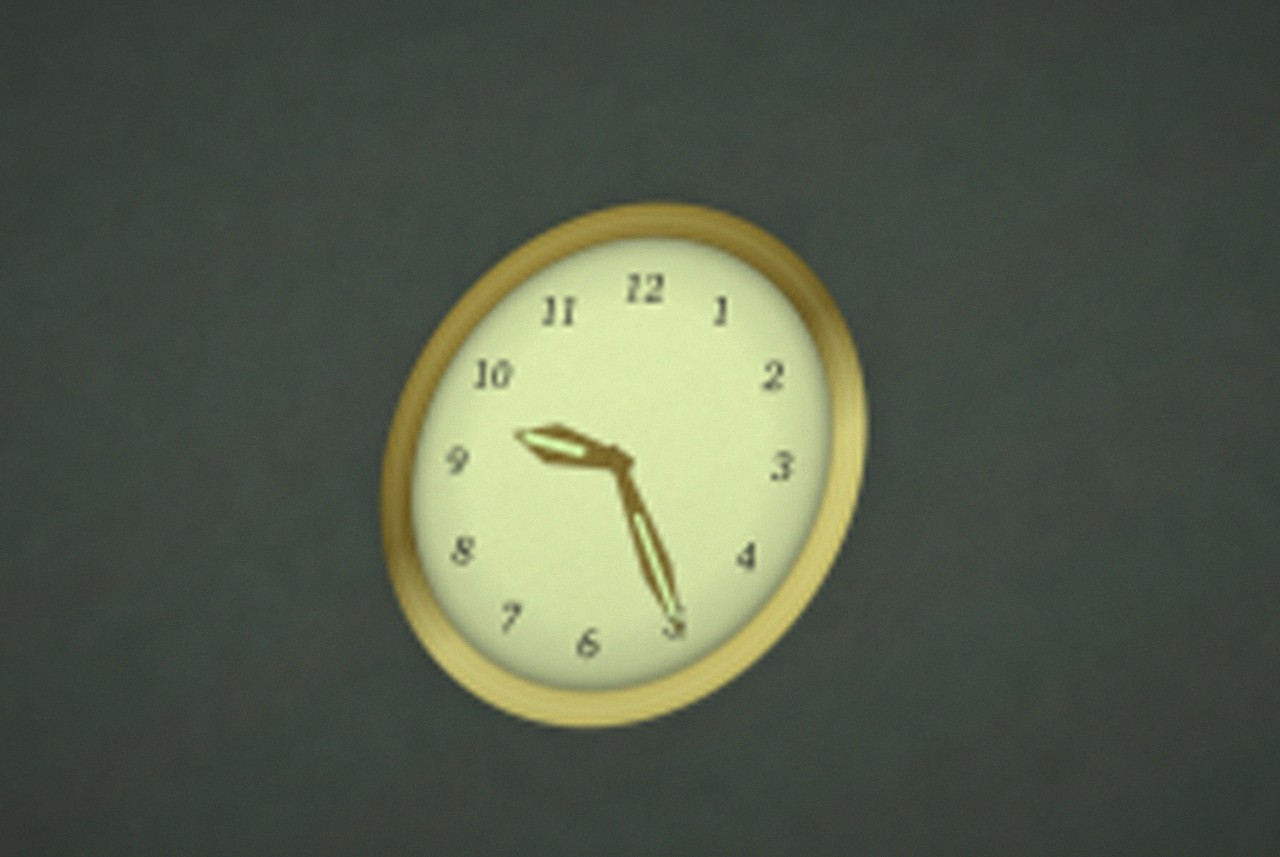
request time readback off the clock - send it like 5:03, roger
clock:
9:25
